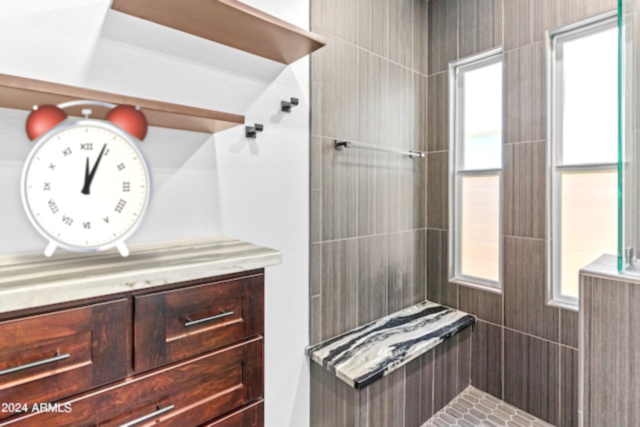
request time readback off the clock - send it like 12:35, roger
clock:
12:04
